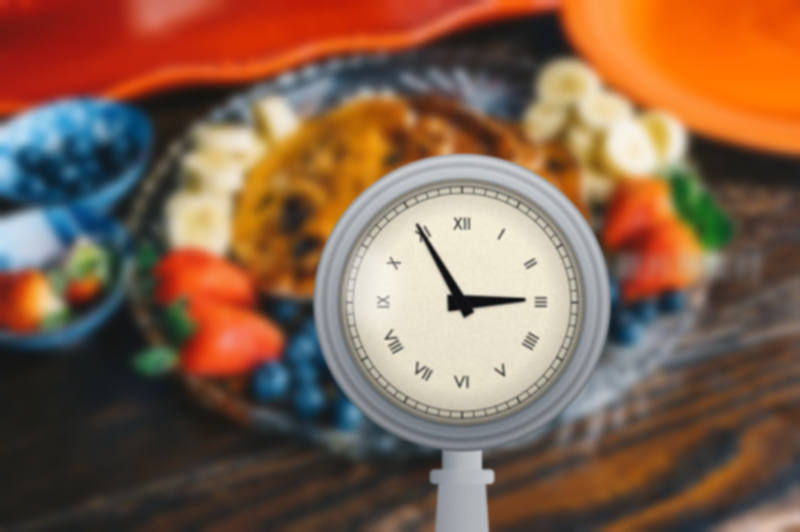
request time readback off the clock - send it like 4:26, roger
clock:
2:55
